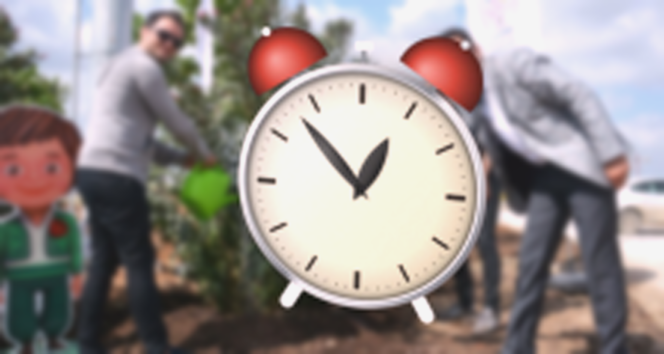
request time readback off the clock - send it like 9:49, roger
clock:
12:53
